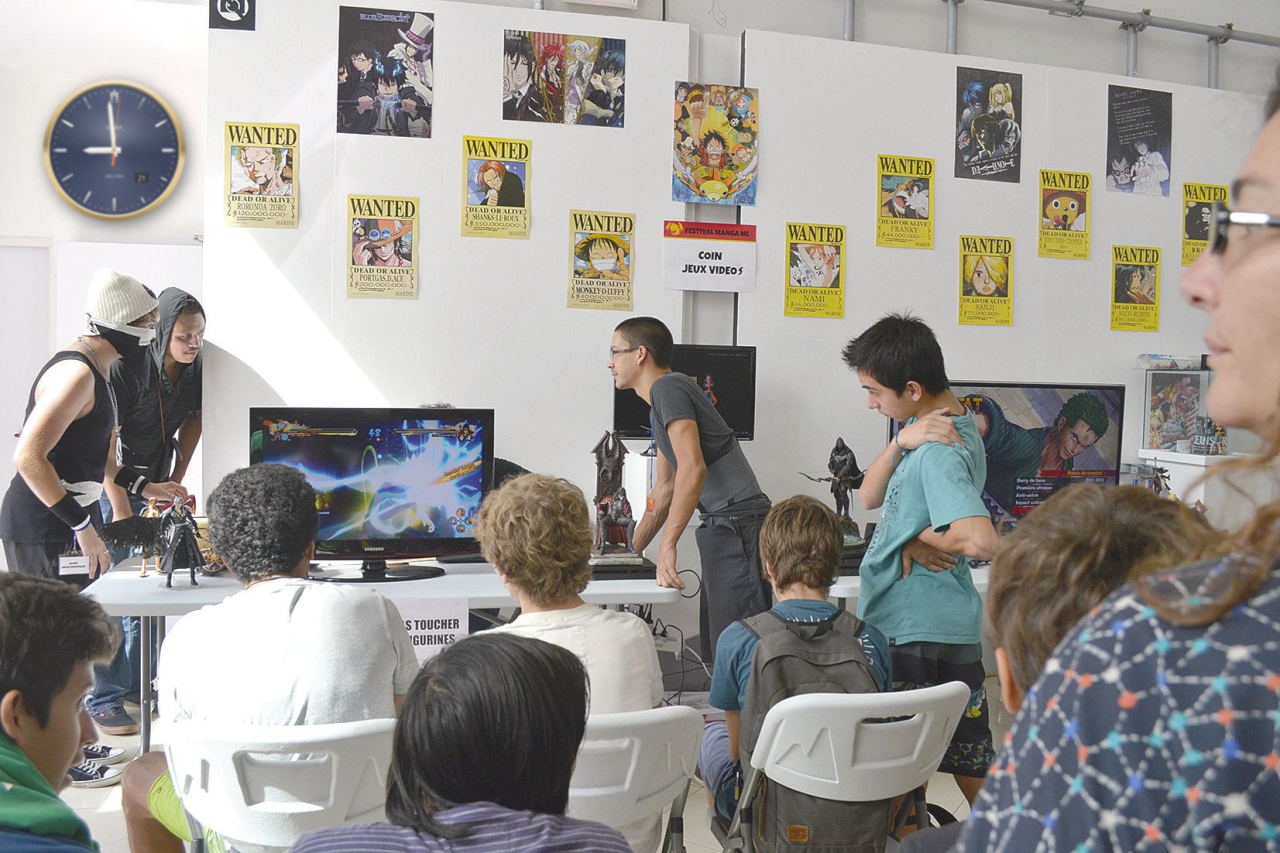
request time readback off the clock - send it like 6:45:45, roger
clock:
8:59:01
